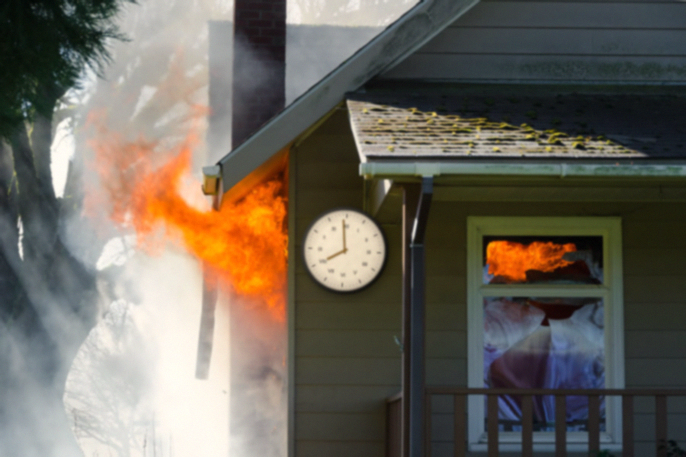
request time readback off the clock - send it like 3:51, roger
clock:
7:59
